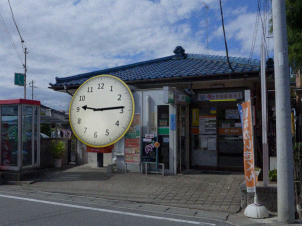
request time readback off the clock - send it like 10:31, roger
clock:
9:14
